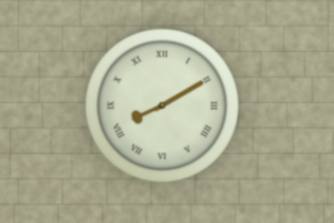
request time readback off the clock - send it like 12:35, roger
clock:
8:10
